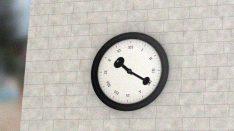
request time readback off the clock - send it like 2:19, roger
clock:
10:20
